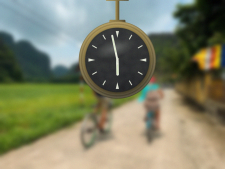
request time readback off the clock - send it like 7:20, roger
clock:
5:58
